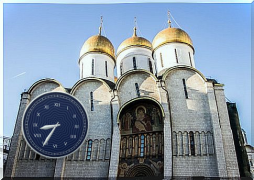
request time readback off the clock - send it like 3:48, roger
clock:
8:35
